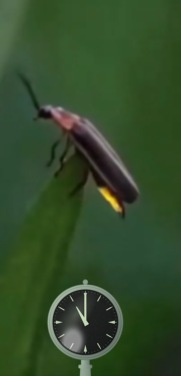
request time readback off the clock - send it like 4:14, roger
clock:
11:00
